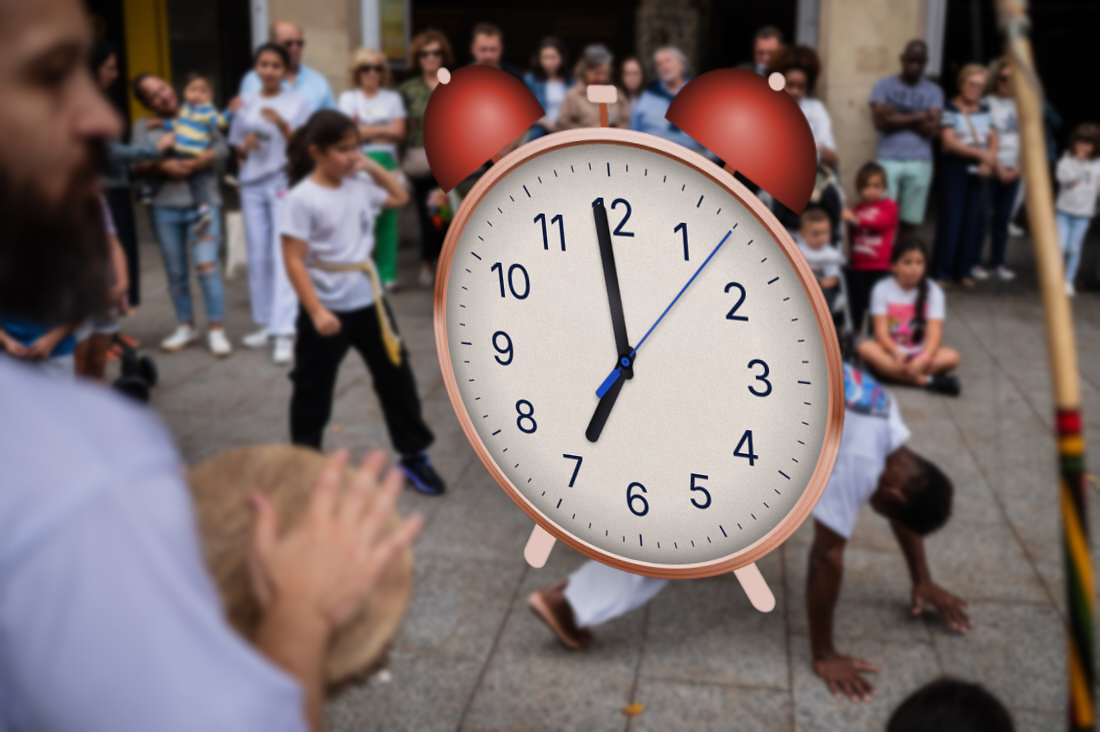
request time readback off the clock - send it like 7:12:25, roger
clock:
6:59:07
